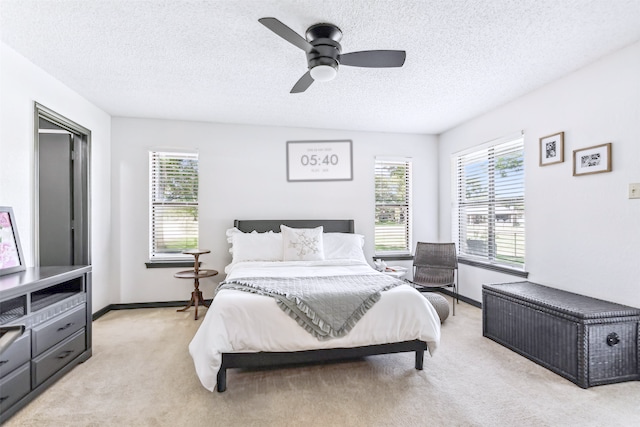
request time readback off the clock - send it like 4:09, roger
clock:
5:40
